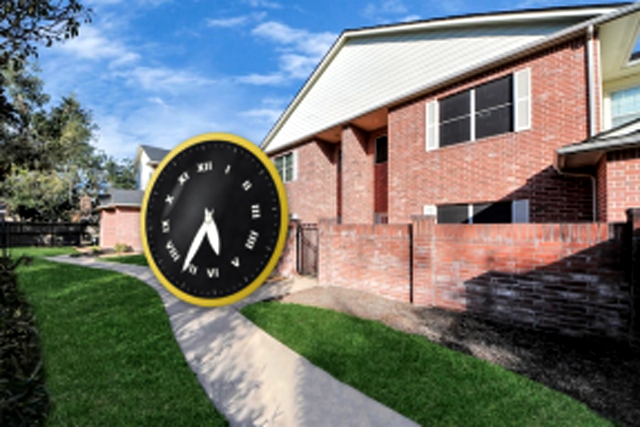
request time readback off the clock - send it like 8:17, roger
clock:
5:36
